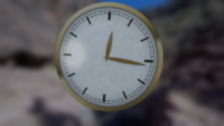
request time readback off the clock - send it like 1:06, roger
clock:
12:16
